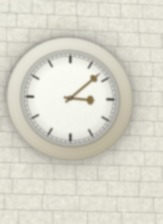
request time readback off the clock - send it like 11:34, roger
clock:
3:08
